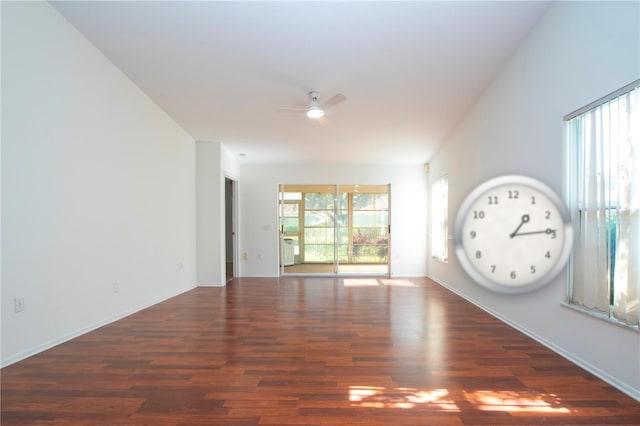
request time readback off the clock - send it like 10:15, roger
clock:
1:14
